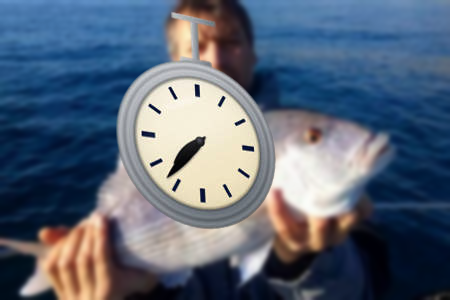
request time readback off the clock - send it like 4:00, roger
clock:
7:37
